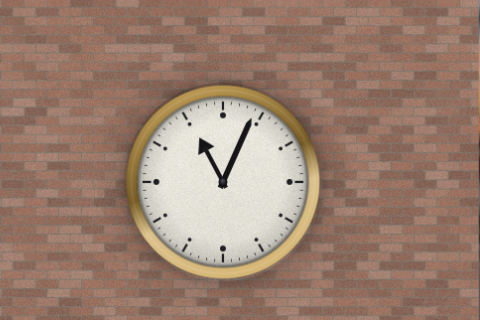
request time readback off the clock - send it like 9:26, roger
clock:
11:04
